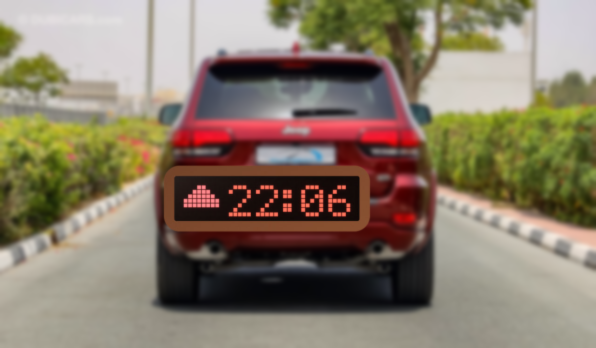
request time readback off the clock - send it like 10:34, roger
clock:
22:06
